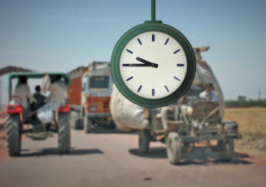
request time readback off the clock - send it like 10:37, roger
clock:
9:45
